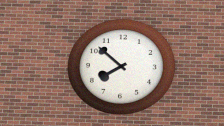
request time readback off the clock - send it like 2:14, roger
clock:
7:52
